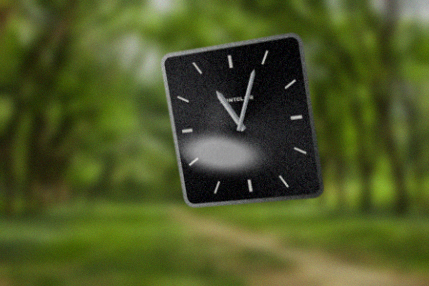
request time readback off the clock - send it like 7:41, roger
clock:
11:04
